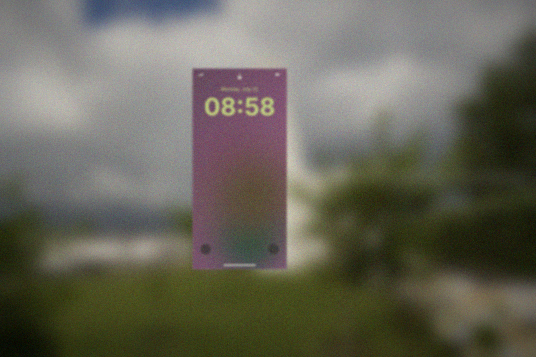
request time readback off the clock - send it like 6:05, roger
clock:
8:58
